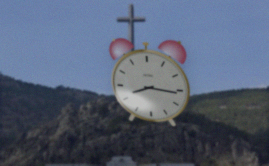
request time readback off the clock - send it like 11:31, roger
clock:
8:16
